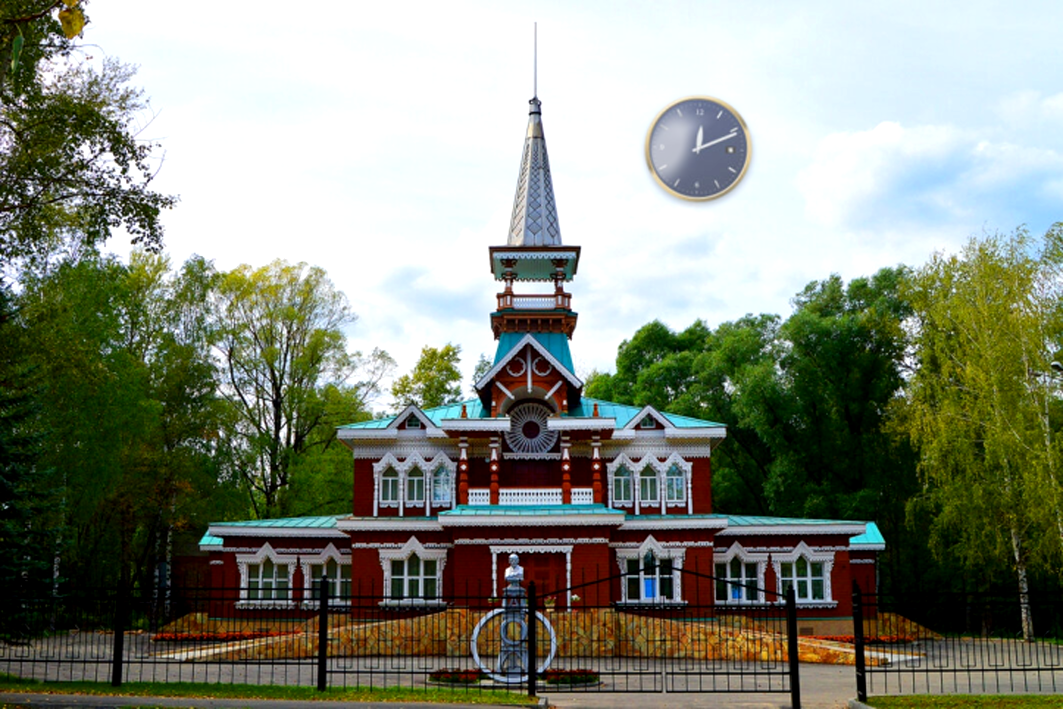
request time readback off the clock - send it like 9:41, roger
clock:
12:11
